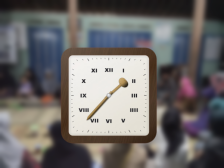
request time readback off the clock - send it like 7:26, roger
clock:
1:37
